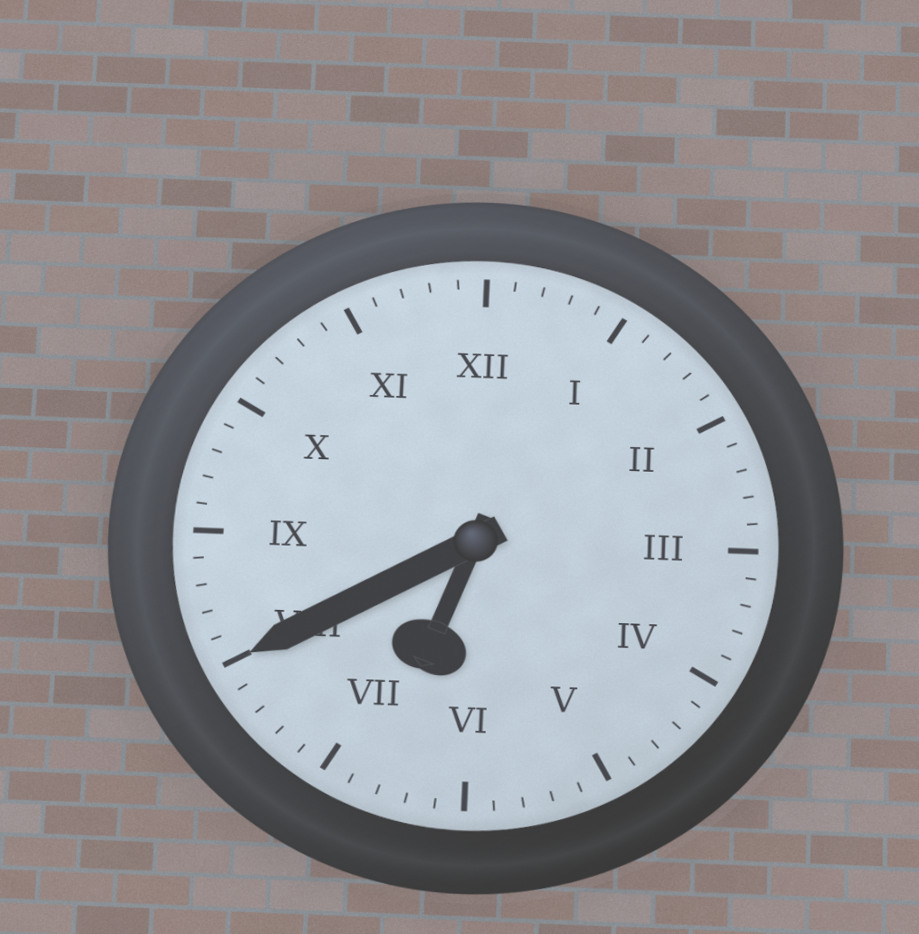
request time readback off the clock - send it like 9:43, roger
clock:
6:40
